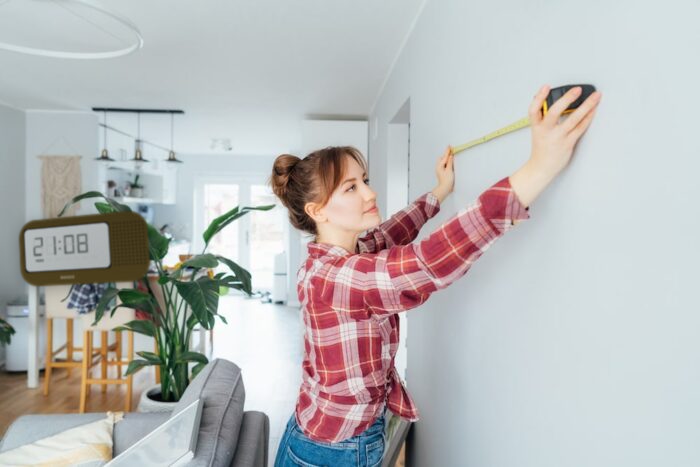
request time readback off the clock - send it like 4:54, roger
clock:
21:08
